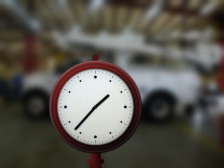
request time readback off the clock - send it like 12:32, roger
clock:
1:37
